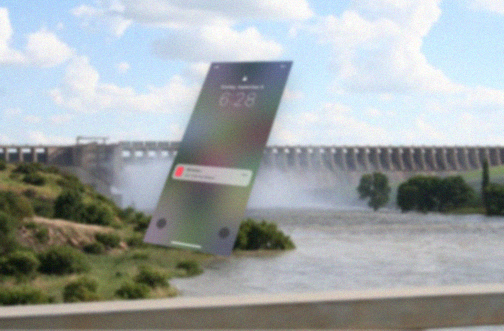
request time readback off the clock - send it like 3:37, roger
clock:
6:28
